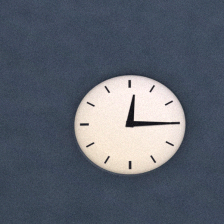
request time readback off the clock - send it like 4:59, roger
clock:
12:15
